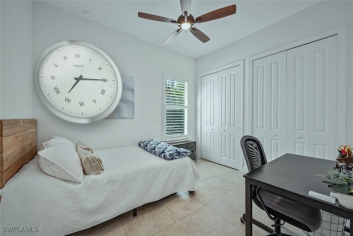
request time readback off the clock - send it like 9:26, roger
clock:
7:15
